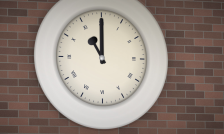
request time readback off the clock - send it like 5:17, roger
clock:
11:00
